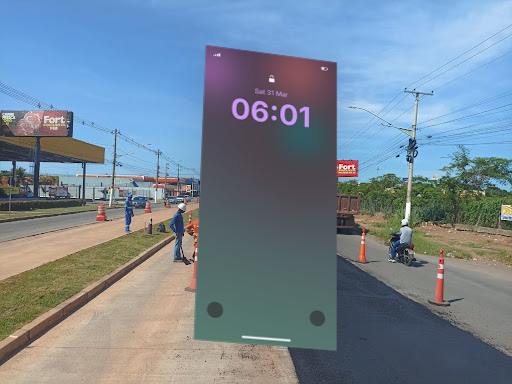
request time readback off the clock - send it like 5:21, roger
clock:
6:01
